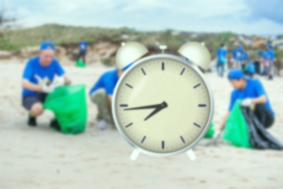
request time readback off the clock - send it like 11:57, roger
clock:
7:44
